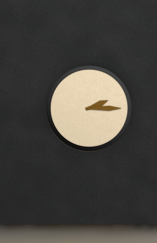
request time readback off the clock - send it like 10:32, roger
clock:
2:15
